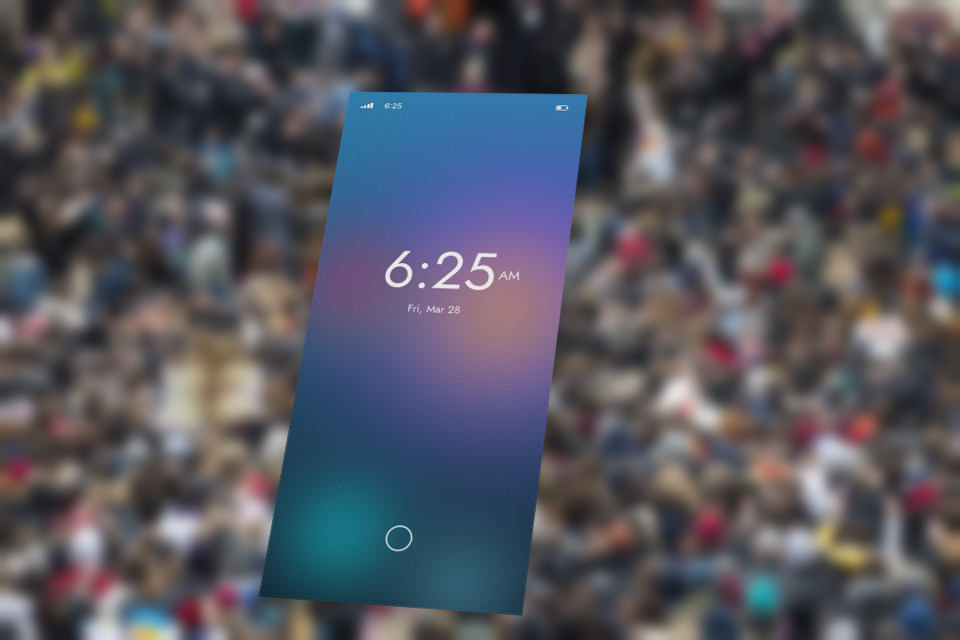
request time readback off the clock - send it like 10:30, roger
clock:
6:25
